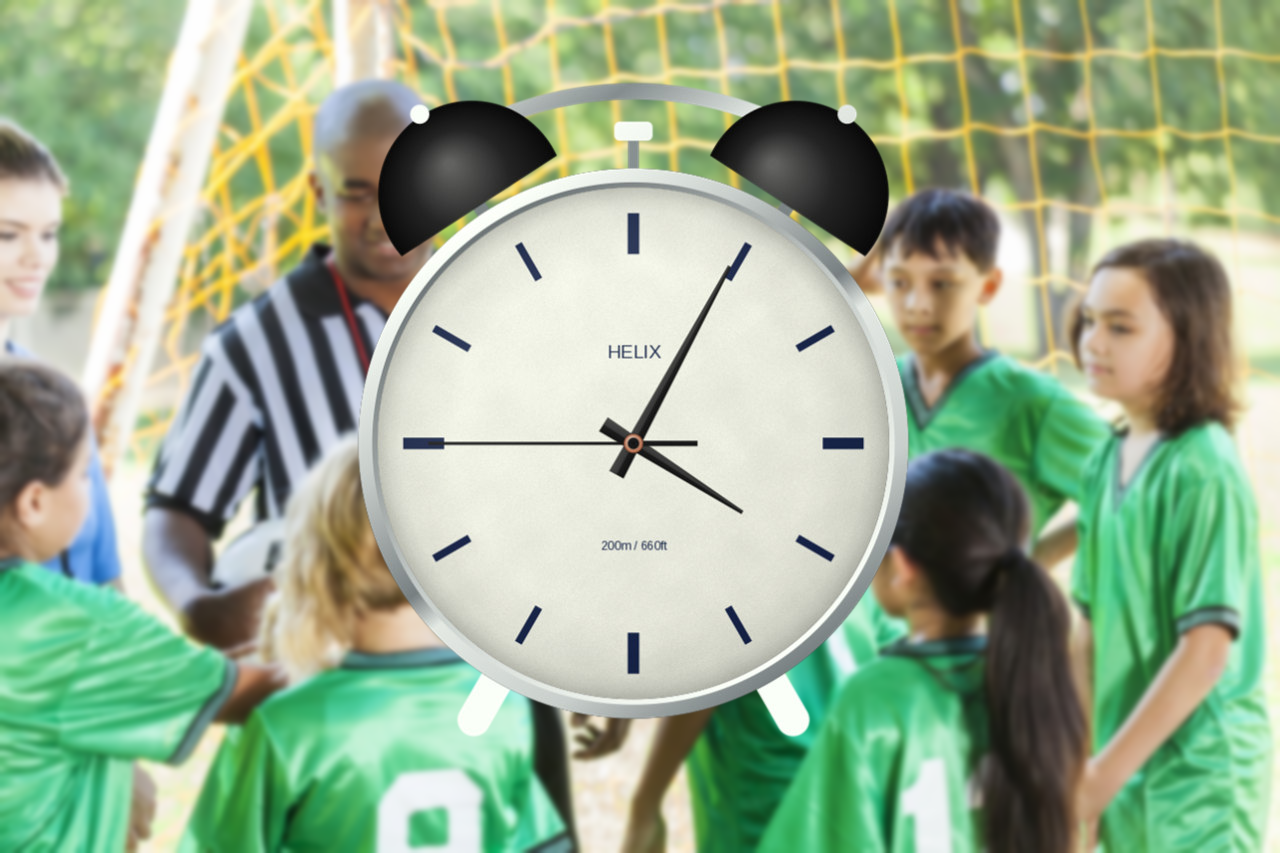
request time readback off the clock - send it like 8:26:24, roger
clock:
4:04:45
